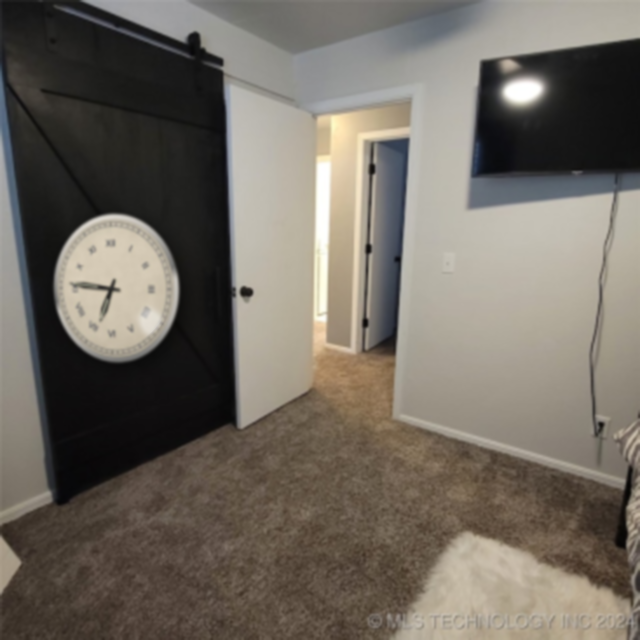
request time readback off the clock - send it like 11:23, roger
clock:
6:46
